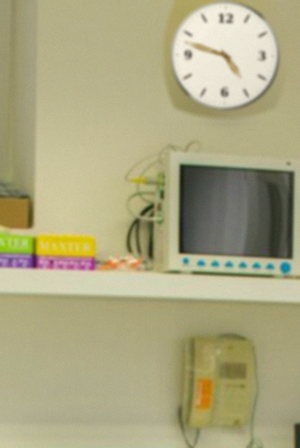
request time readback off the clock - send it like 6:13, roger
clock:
4:48
